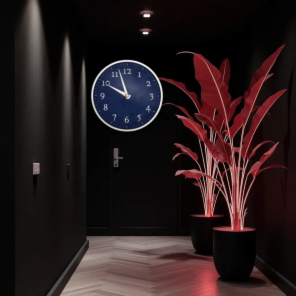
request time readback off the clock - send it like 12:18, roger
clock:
9:57
